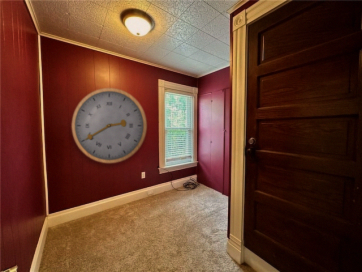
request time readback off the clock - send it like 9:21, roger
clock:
2:40
